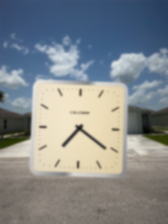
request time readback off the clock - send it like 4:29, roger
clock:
7:21
